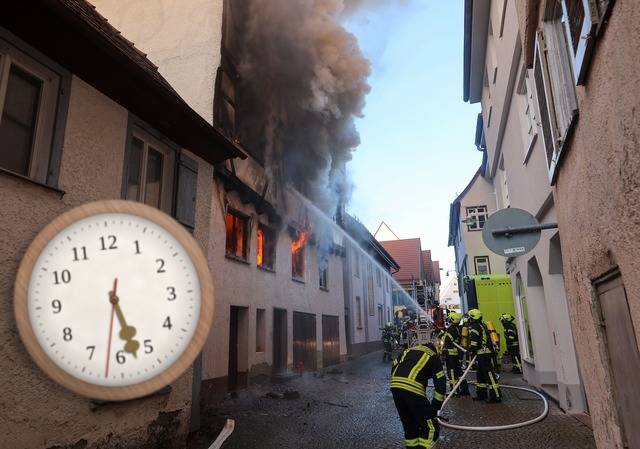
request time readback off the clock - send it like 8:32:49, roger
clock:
5:27:32
